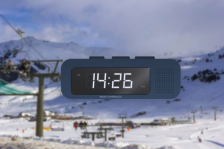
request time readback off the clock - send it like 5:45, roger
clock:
14:26
